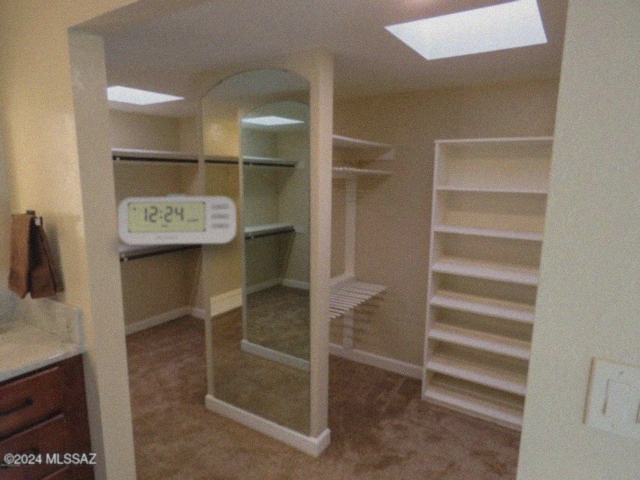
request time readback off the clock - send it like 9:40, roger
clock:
12:24
